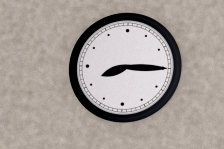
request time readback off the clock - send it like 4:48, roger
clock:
8:15
